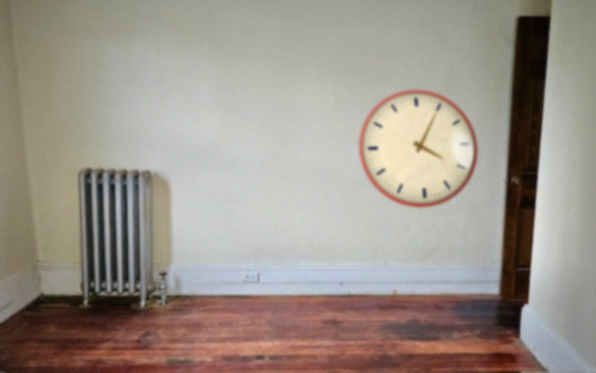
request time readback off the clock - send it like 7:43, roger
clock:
4:05
